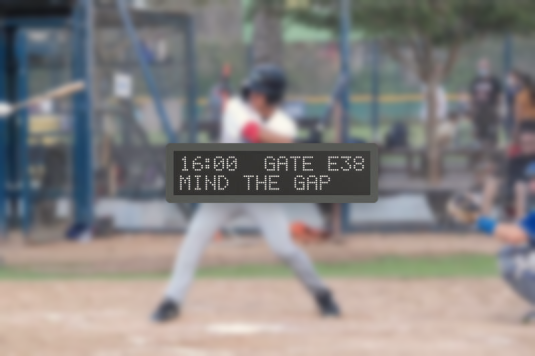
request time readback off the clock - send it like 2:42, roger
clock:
16:00
